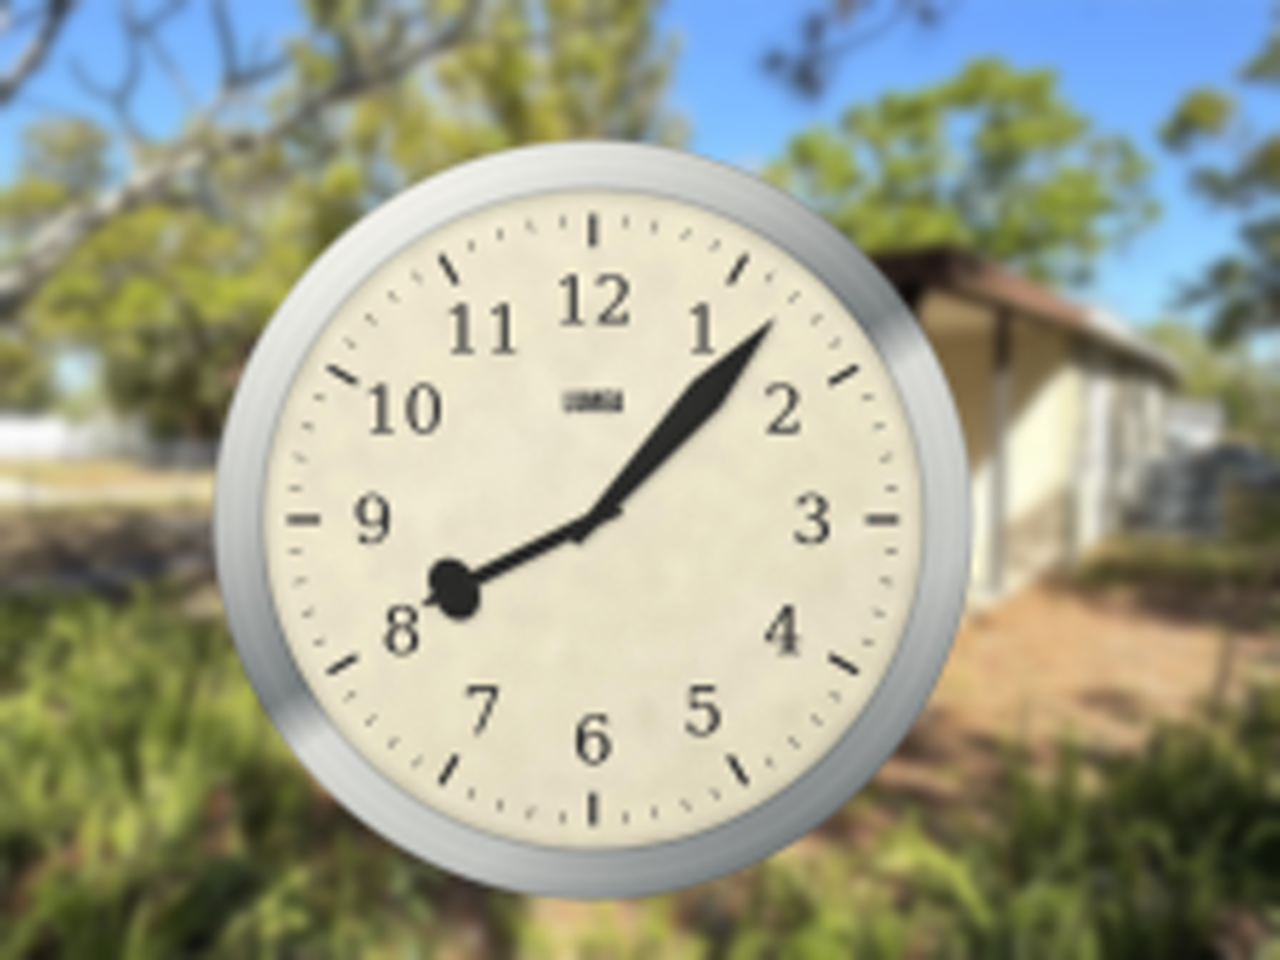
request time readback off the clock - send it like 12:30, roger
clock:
8:07
